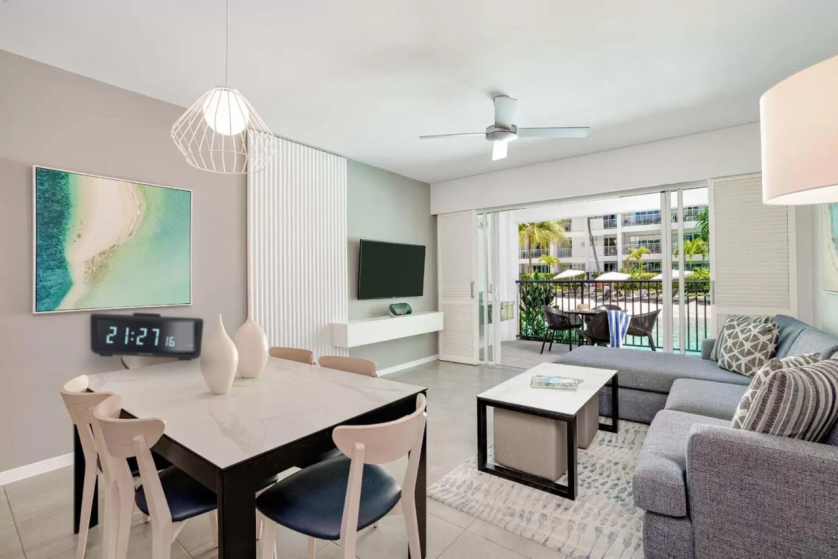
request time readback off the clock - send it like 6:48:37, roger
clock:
21:27:16
